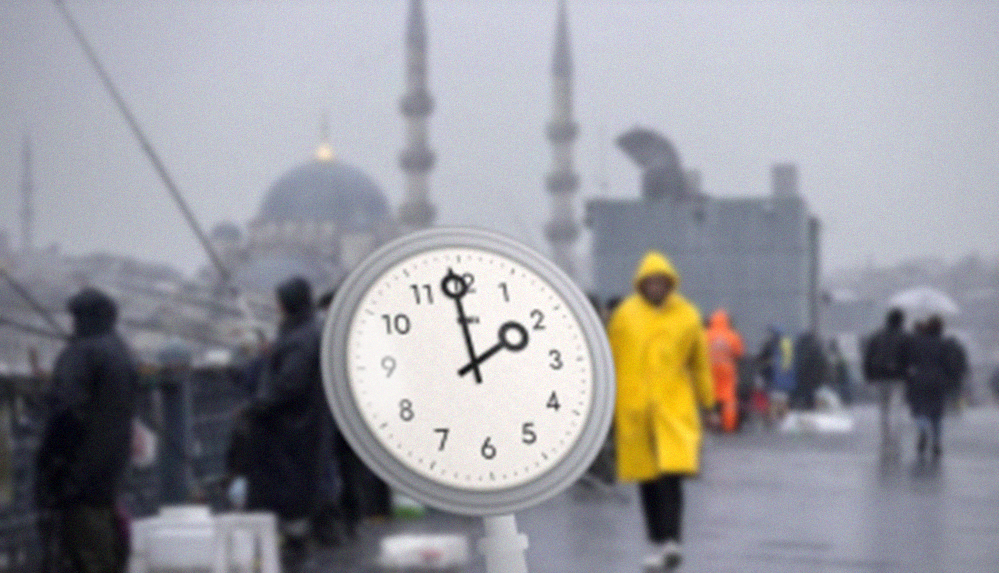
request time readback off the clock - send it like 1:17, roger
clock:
1:59
